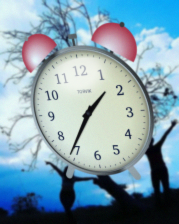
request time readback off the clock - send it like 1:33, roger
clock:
1:36
